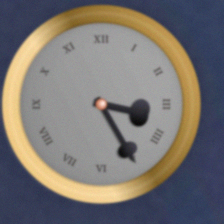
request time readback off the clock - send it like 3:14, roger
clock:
3:25
